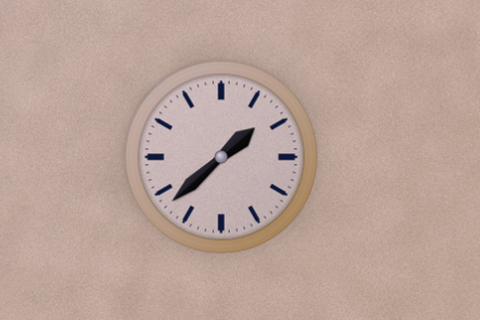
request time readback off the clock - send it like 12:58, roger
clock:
1:38
